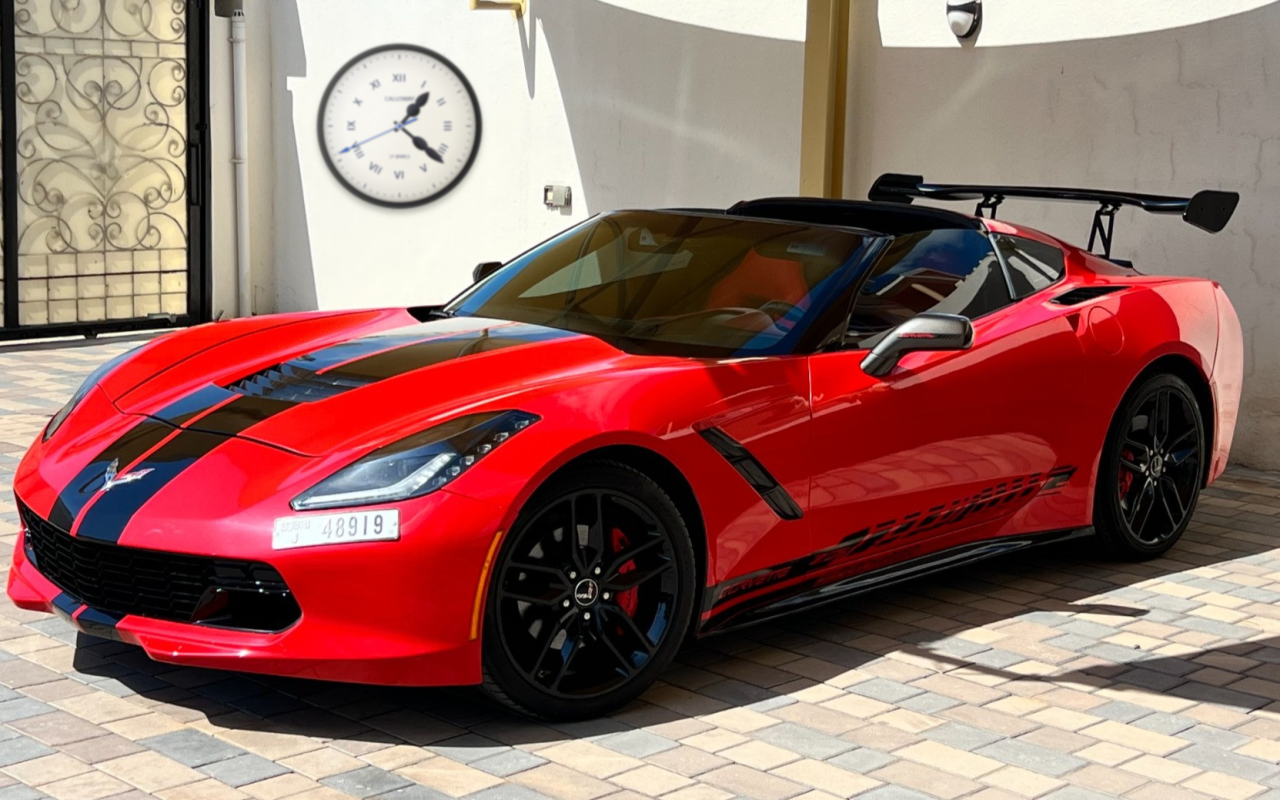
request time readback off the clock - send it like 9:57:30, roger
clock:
1:21:41
